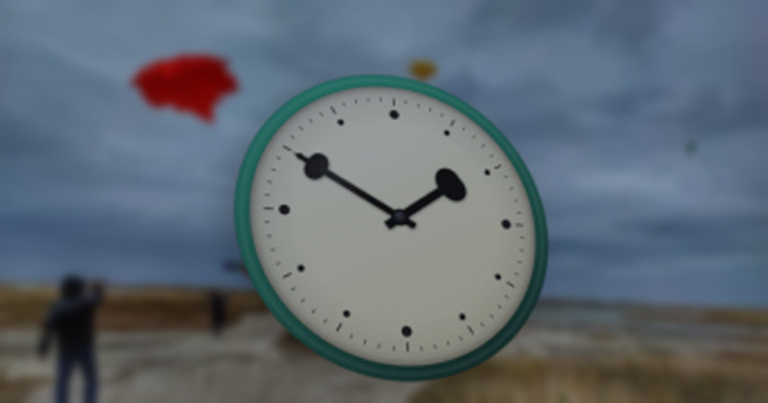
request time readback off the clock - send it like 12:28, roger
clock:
1:50
